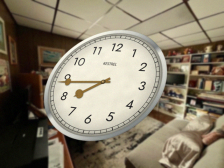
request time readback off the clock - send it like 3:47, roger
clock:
7:44
